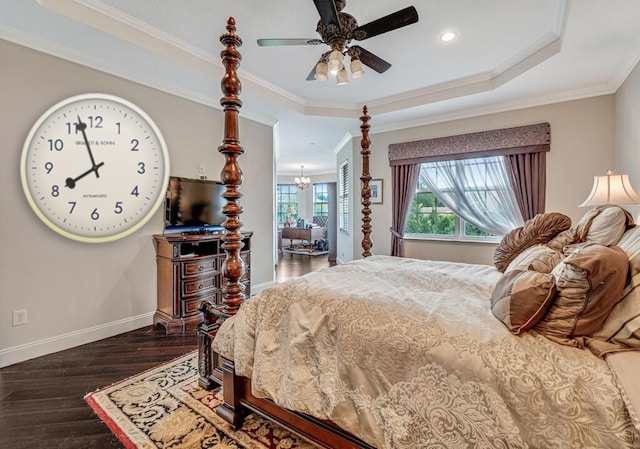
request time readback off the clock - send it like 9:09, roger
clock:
7:57
